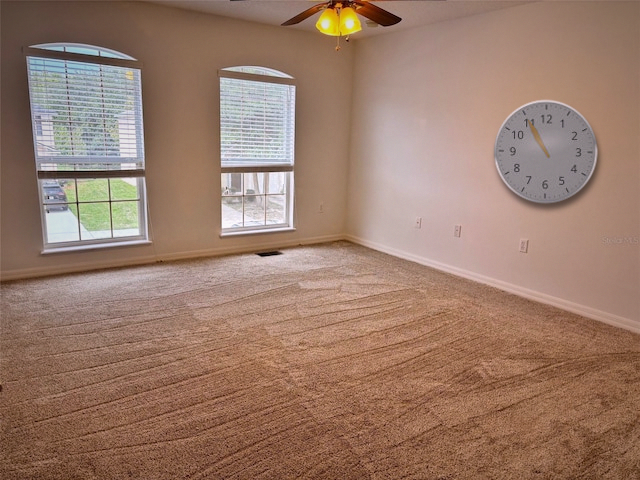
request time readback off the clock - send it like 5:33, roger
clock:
10:55
